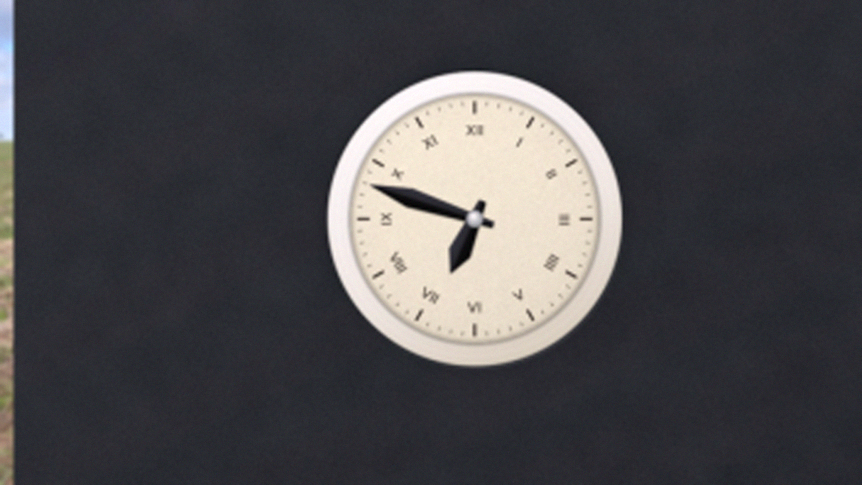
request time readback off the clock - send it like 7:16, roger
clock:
6:48
